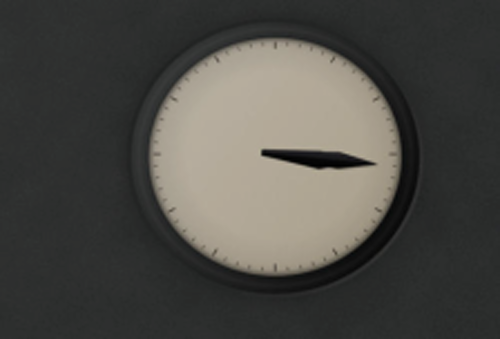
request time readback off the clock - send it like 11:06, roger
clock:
3:16
